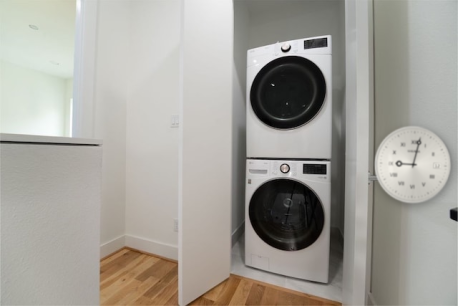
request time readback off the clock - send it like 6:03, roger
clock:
9:02
